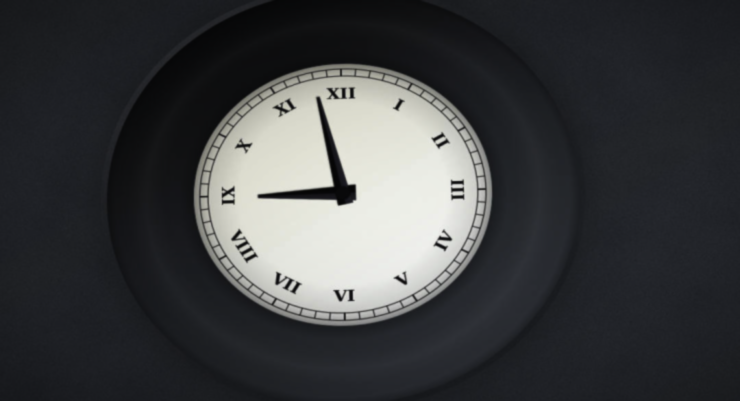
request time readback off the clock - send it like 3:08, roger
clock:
8:58
